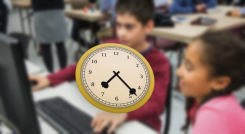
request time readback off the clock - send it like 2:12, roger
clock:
7:23
